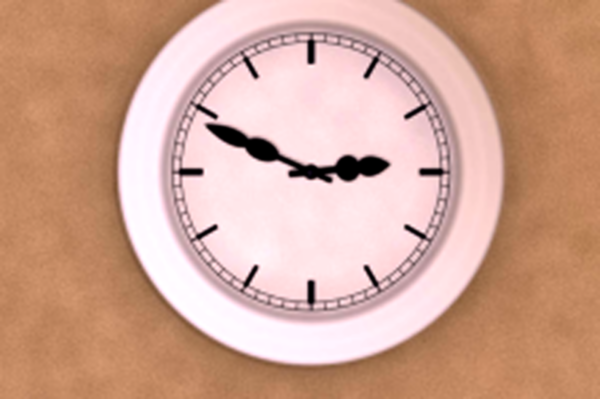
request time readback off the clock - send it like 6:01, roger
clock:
2:49
